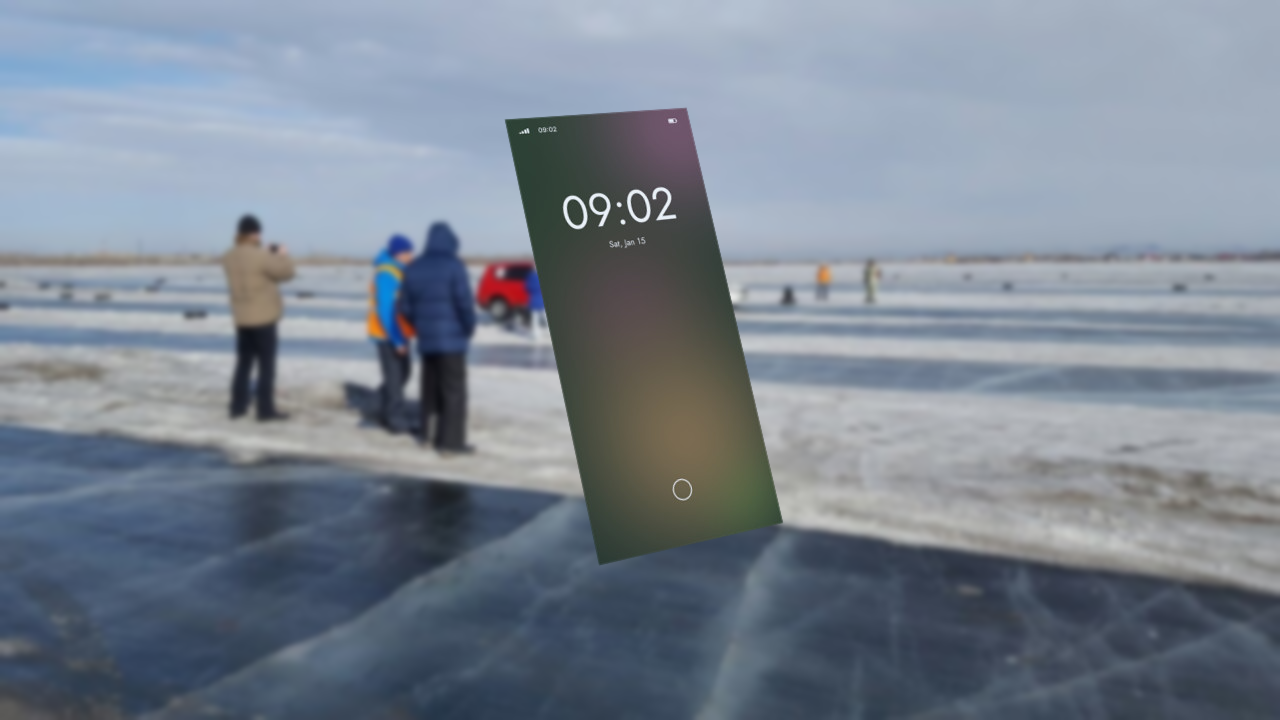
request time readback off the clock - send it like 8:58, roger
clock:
9:02
